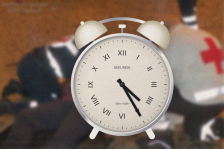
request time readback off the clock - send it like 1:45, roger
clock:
4:25
